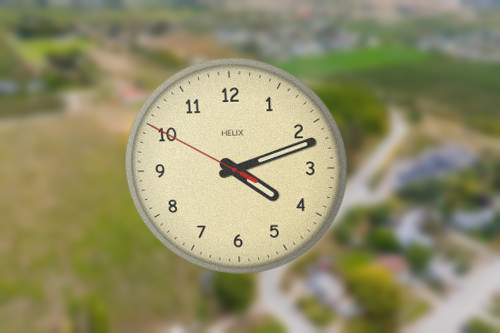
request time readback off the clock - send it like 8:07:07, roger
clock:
4:11:50
